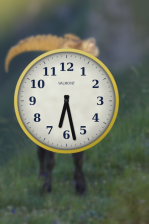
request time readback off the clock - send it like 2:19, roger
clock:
6:28
